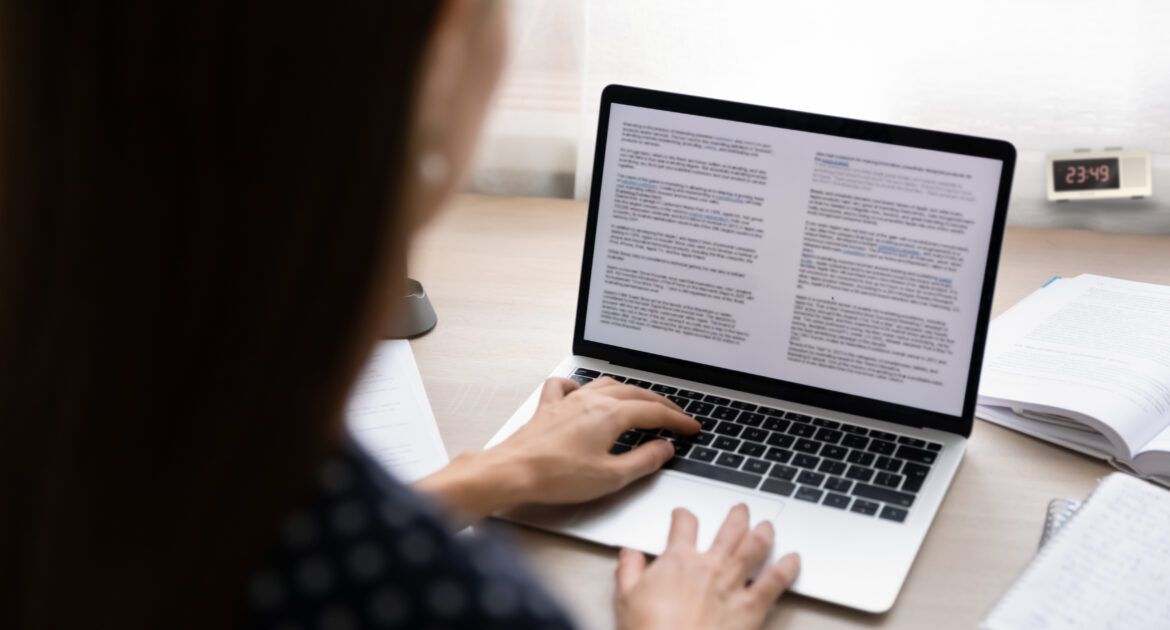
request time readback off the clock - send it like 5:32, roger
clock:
23:49
